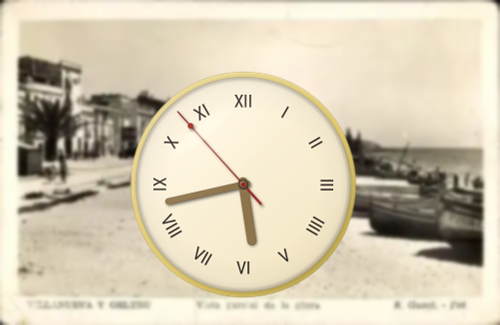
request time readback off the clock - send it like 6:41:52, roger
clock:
5:42:53
